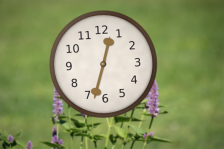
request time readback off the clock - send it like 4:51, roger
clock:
12:33
